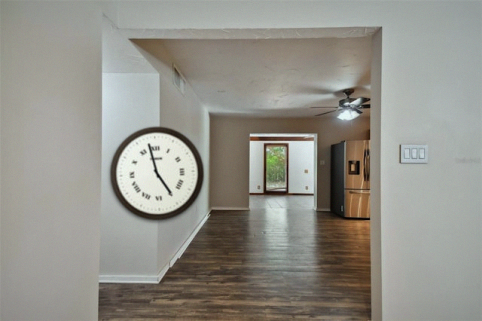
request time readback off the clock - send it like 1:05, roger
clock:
4:58
